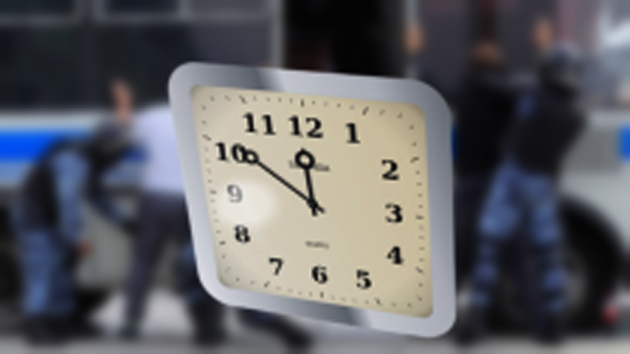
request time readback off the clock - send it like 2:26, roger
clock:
11:51
